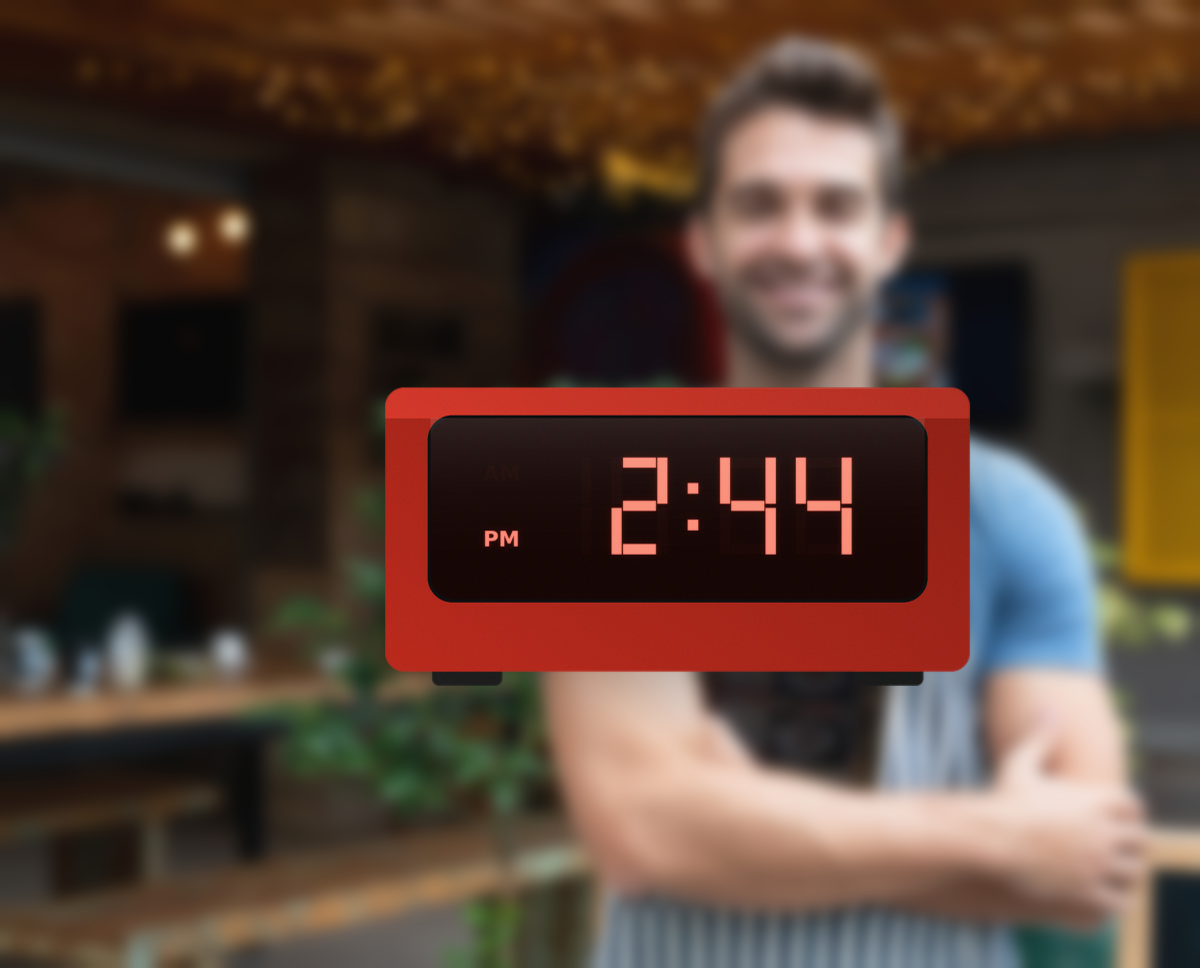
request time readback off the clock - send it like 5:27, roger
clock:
2:44
